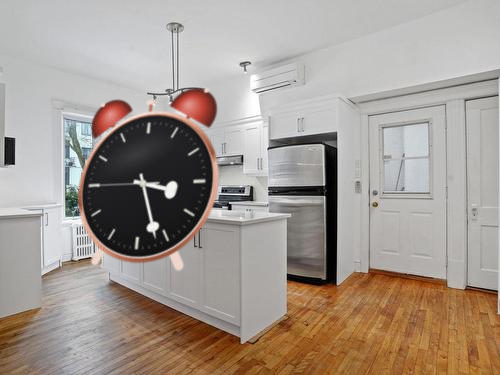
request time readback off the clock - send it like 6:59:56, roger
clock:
3:26:45
